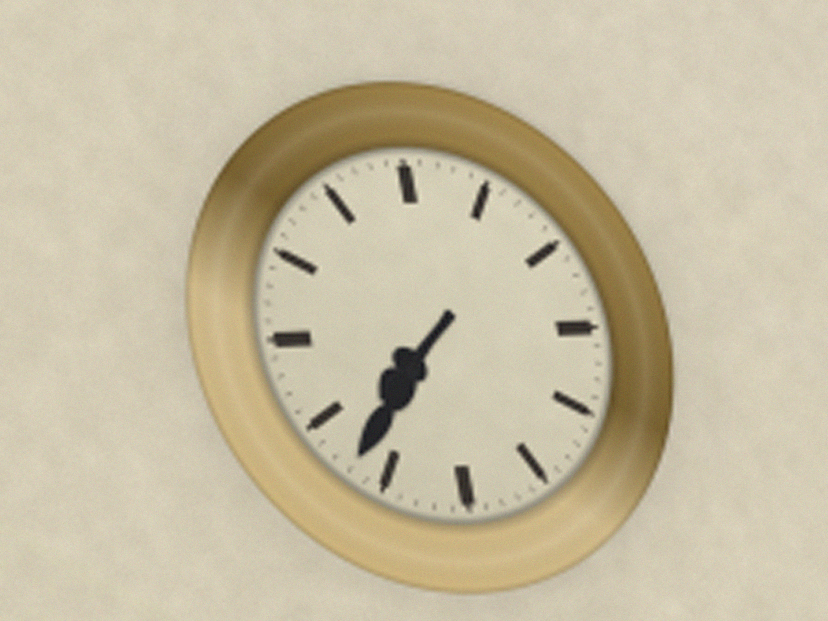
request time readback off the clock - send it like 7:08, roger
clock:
7:37
